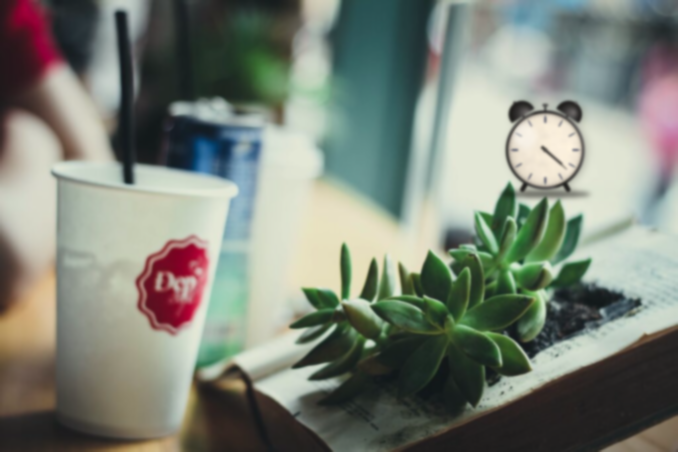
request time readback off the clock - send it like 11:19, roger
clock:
4:22
